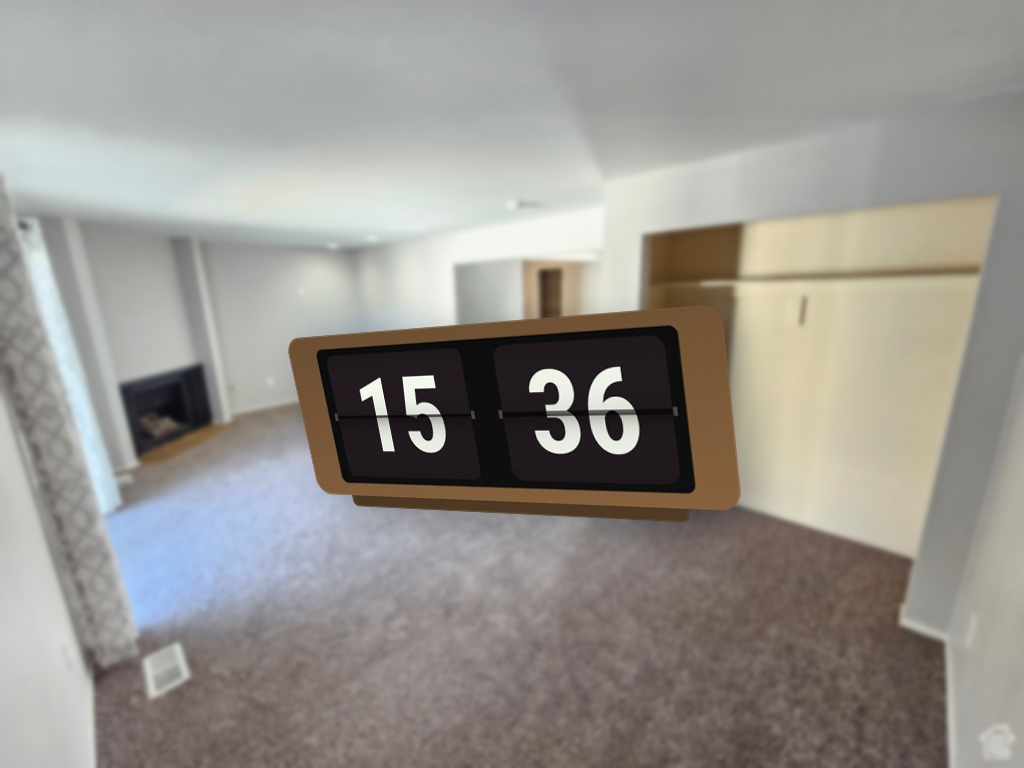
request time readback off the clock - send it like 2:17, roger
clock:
15:36
